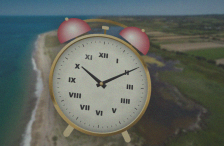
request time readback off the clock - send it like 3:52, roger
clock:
10:10
